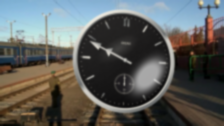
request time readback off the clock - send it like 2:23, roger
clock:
9:49
